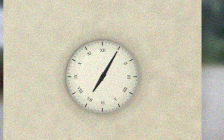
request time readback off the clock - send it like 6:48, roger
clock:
7:05
